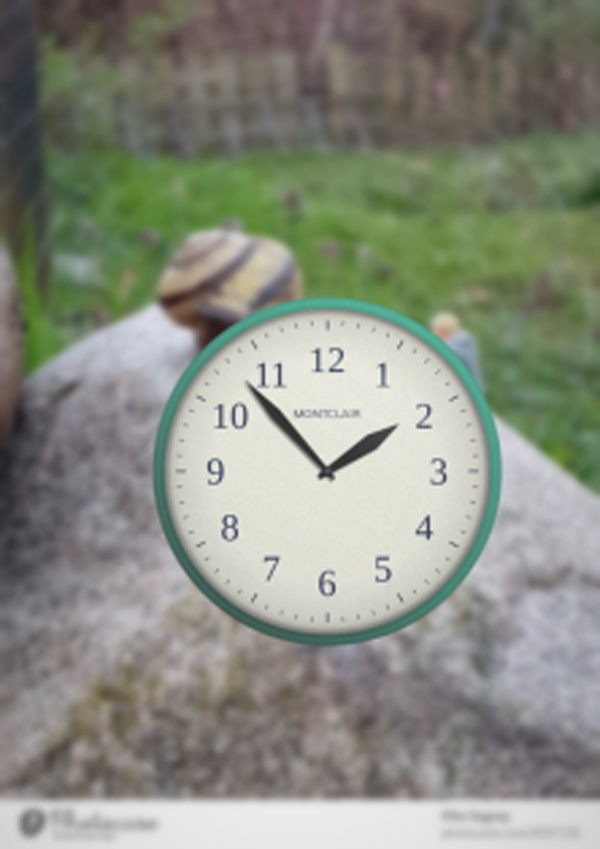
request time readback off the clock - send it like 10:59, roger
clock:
1:53
